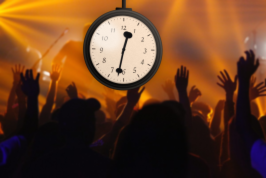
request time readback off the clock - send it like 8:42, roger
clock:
12:32
